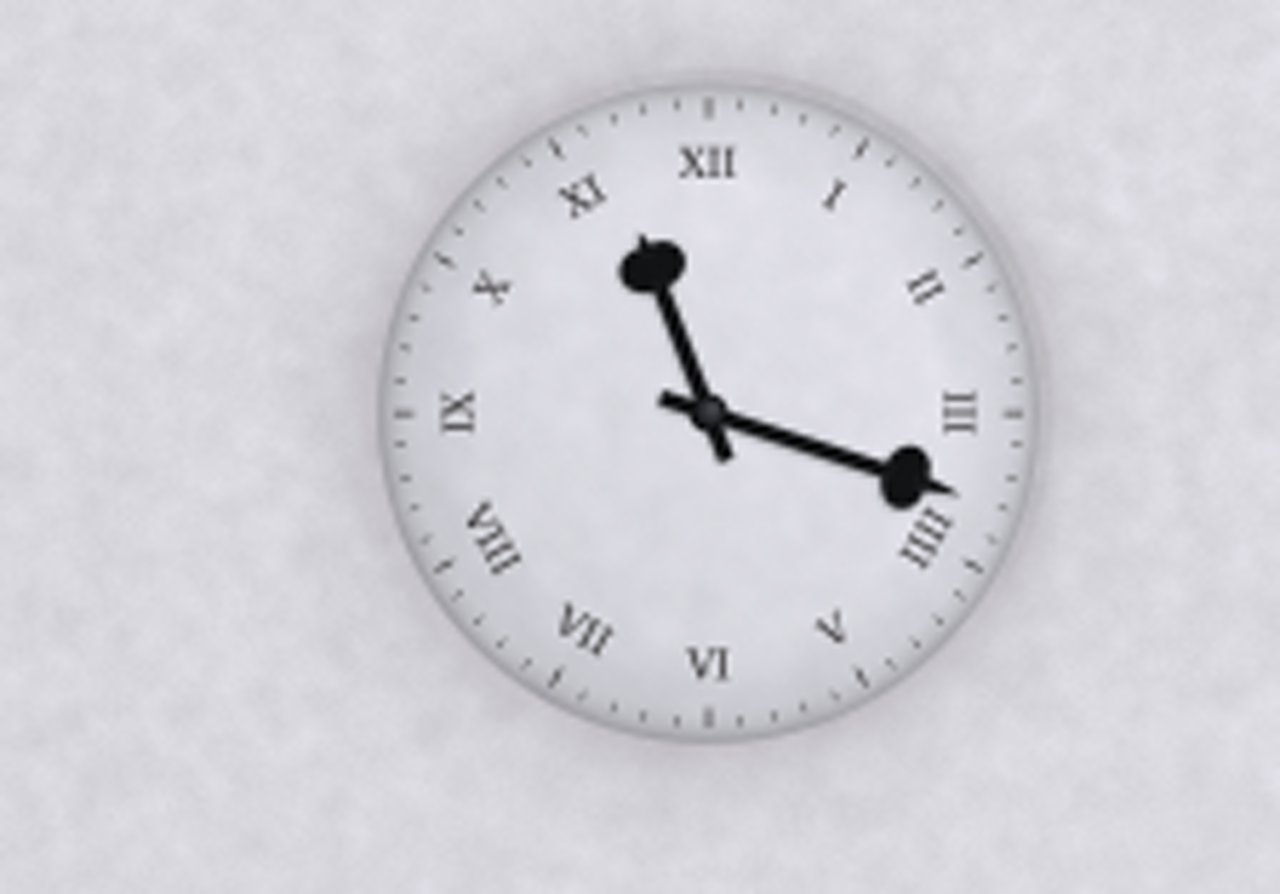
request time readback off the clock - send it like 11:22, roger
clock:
11:18
